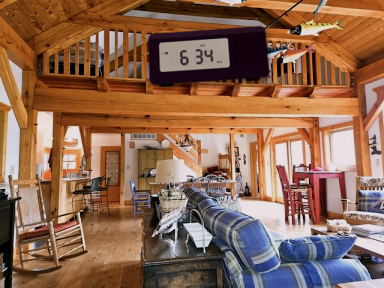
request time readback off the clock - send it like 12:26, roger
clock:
6:34
